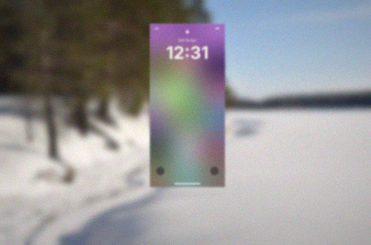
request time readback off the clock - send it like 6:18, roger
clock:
12:31
